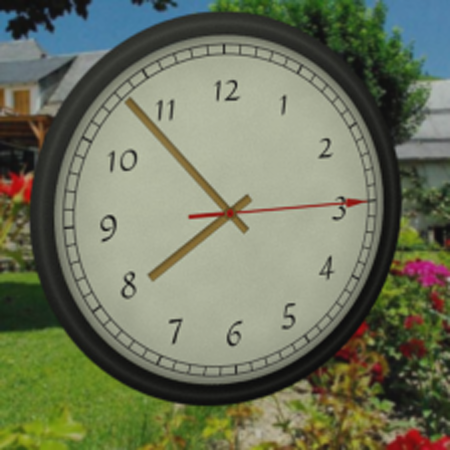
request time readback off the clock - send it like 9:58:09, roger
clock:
7:53:15
